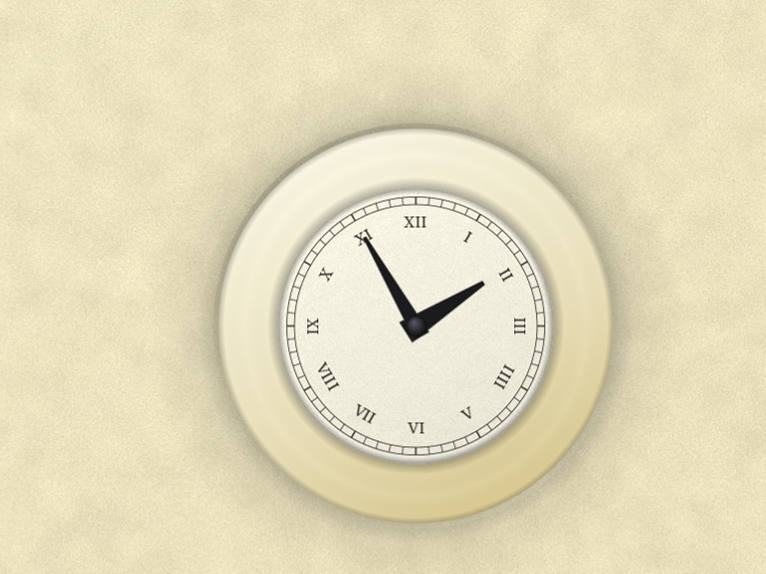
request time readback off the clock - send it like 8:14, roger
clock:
1:55
